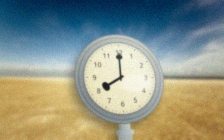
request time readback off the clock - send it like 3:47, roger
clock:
8:00
